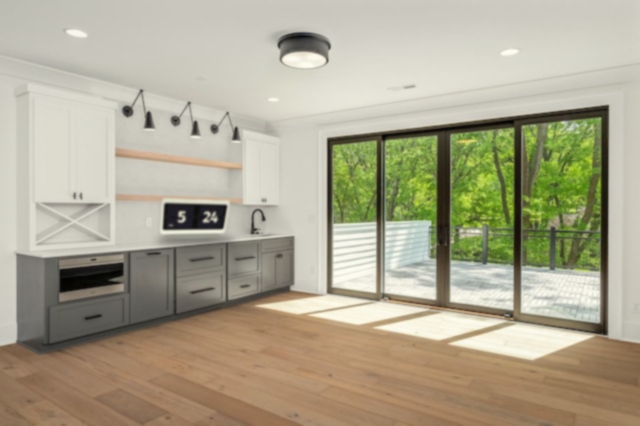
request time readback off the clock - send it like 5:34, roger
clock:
5:24
